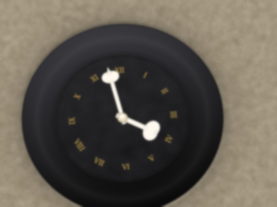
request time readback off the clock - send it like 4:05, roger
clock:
3:58
